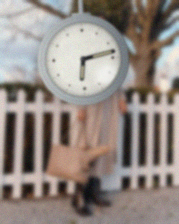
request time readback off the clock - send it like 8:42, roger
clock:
6:13
